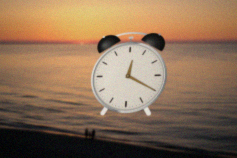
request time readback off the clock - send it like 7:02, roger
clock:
12:20
